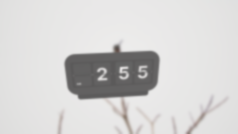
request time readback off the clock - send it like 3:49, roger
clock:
2:55
